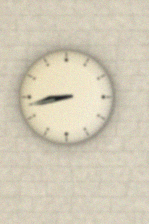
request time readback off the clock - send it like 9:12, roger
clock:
8:43
